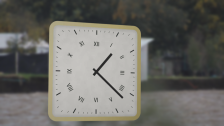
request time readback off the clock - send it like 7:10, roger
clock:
1:22
